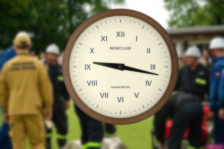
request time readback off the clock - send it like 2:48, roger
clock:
9:17
